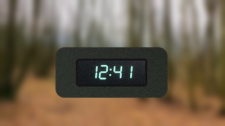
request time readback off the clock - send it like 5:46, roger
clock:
12:41
